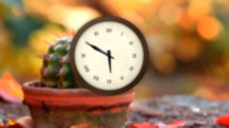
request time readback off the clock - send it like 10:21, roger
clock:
5:50
